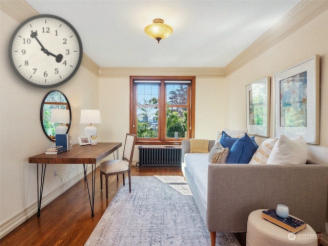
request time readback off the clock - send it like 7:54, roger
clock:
3:54
